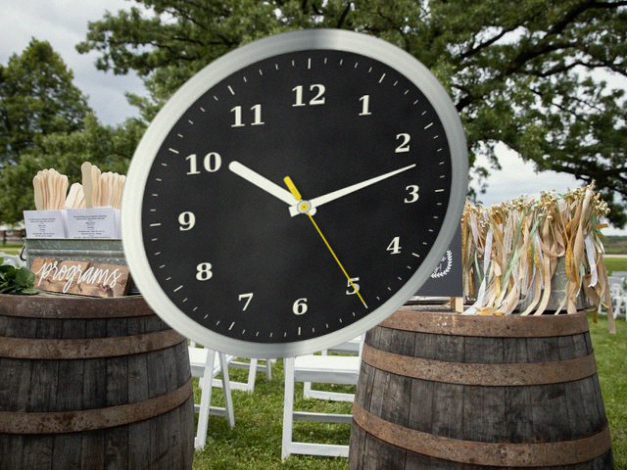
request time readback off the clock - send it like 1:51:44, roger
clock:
10:12:25
